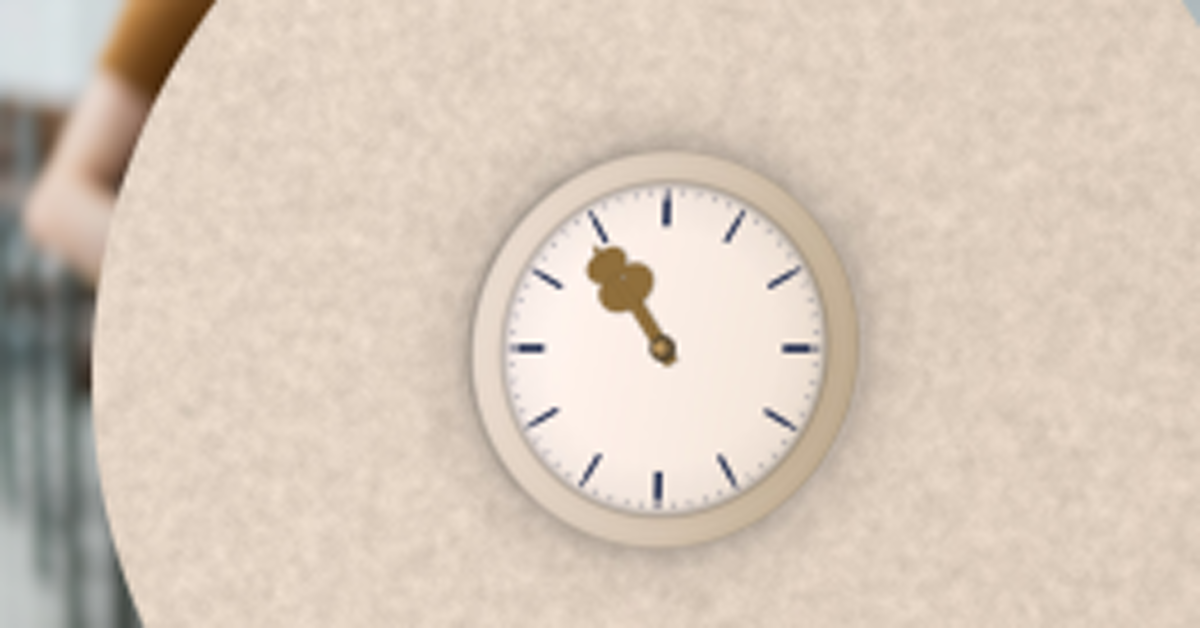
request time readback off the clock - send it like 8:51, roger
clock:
10:54
